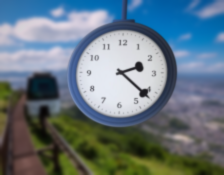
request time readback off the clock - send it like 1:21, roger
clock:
2:22
